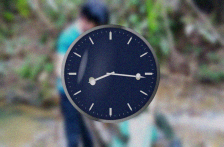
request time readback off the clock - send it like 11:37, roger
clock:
8:16
